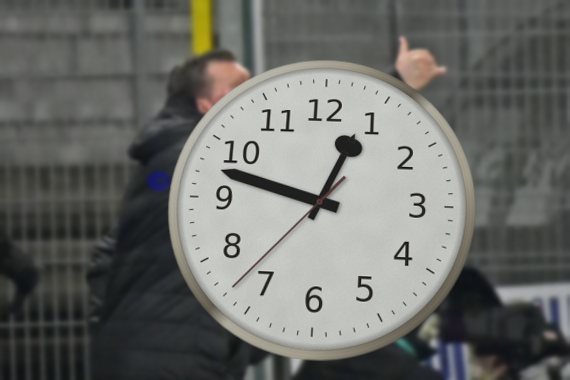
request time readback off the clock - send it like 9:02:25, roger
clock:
12:47:37
